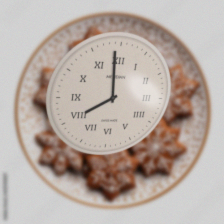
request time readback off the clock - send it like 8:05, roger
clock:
7:59
